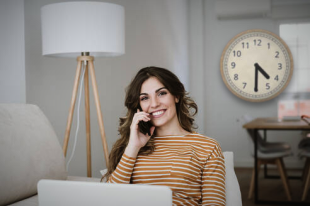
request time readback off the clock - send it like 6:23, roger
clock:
4:30
